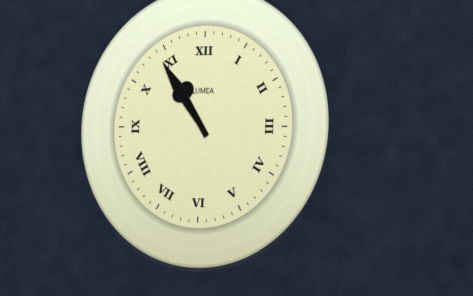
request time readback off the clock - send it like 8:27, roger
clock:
10:54
